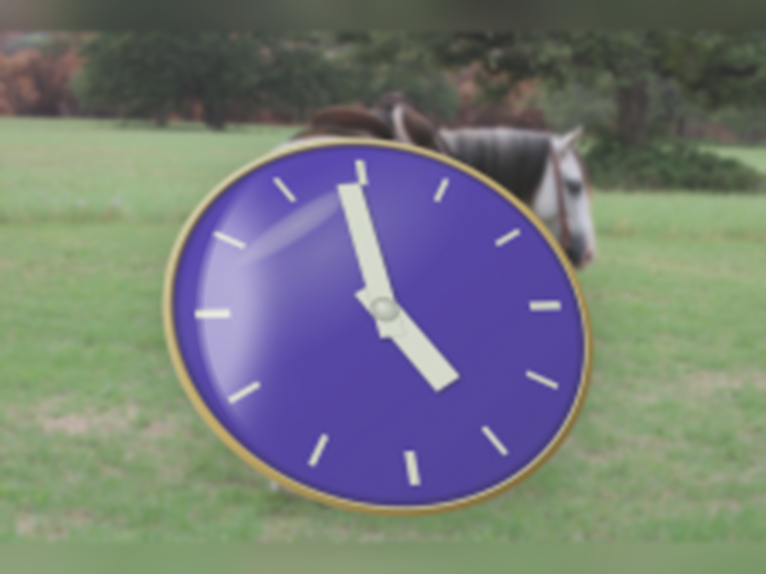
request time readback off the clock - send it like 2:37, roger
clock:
4:59
